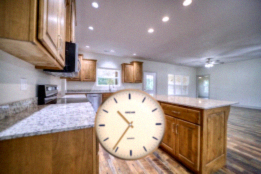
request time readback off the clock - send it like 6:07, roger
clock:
10:36
